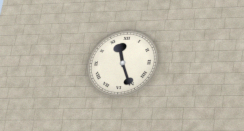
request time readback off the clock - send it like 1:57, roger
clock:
11:26
